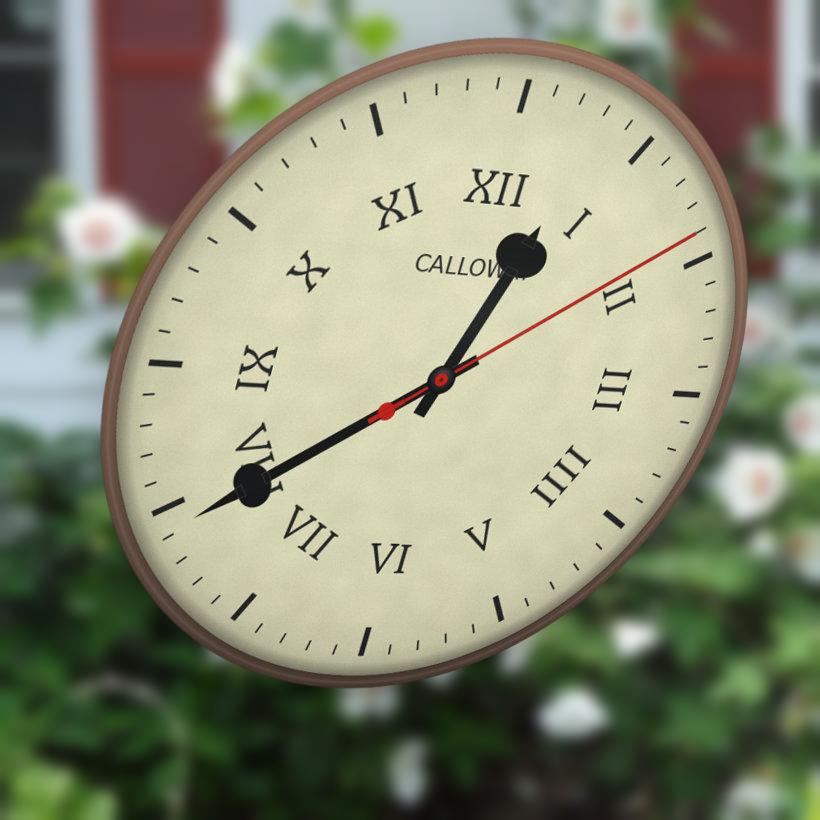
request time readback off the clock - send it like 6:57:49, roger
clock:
12:39:09
